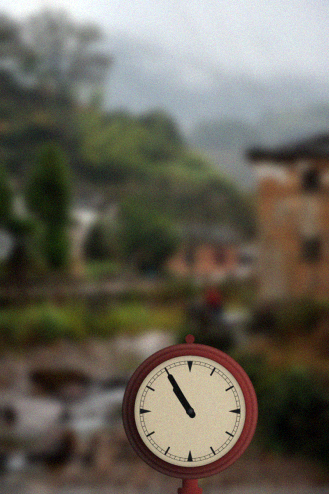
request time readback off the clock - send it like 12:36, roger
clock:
10:55
